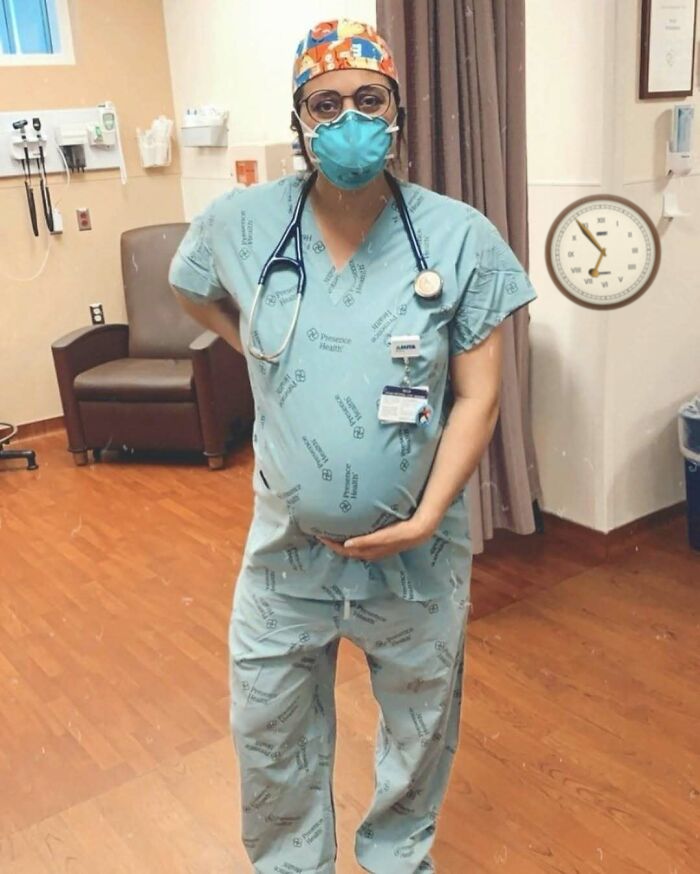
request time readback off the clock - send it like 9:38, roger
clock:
6:54
